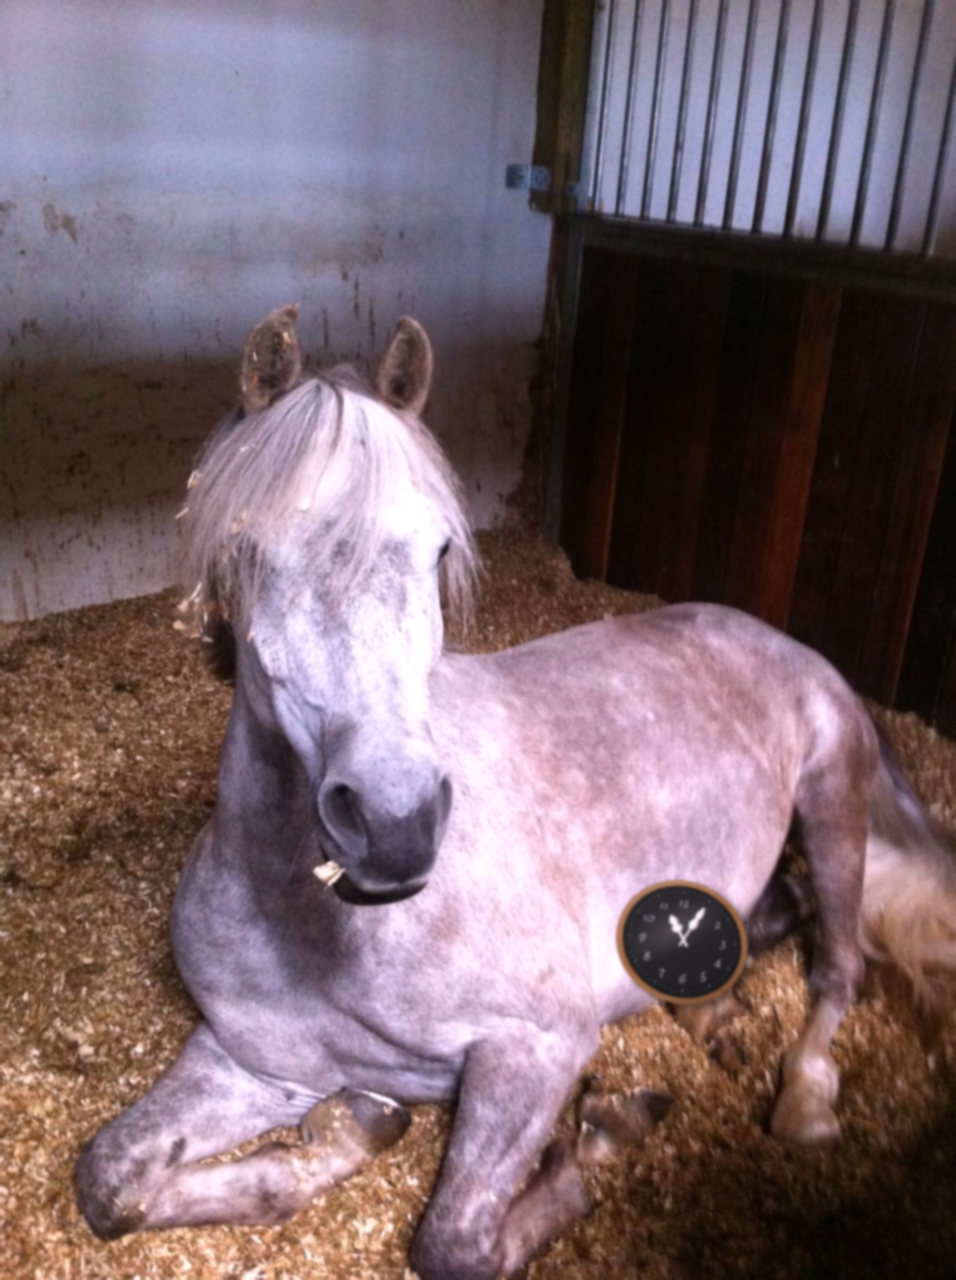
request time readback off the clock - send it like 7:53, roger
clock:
11:05
